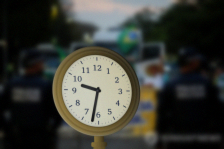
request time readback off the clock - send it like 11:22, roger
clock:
9:32
